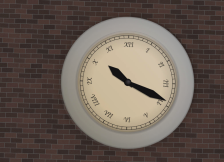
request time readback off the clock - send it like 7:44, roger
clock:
10:19
